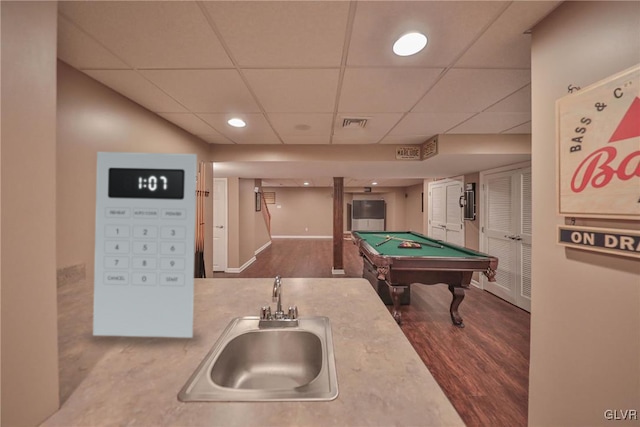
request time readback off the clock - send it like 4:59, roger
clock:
1:07
